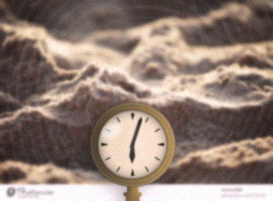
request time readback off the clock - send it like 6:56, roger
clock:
6:03
